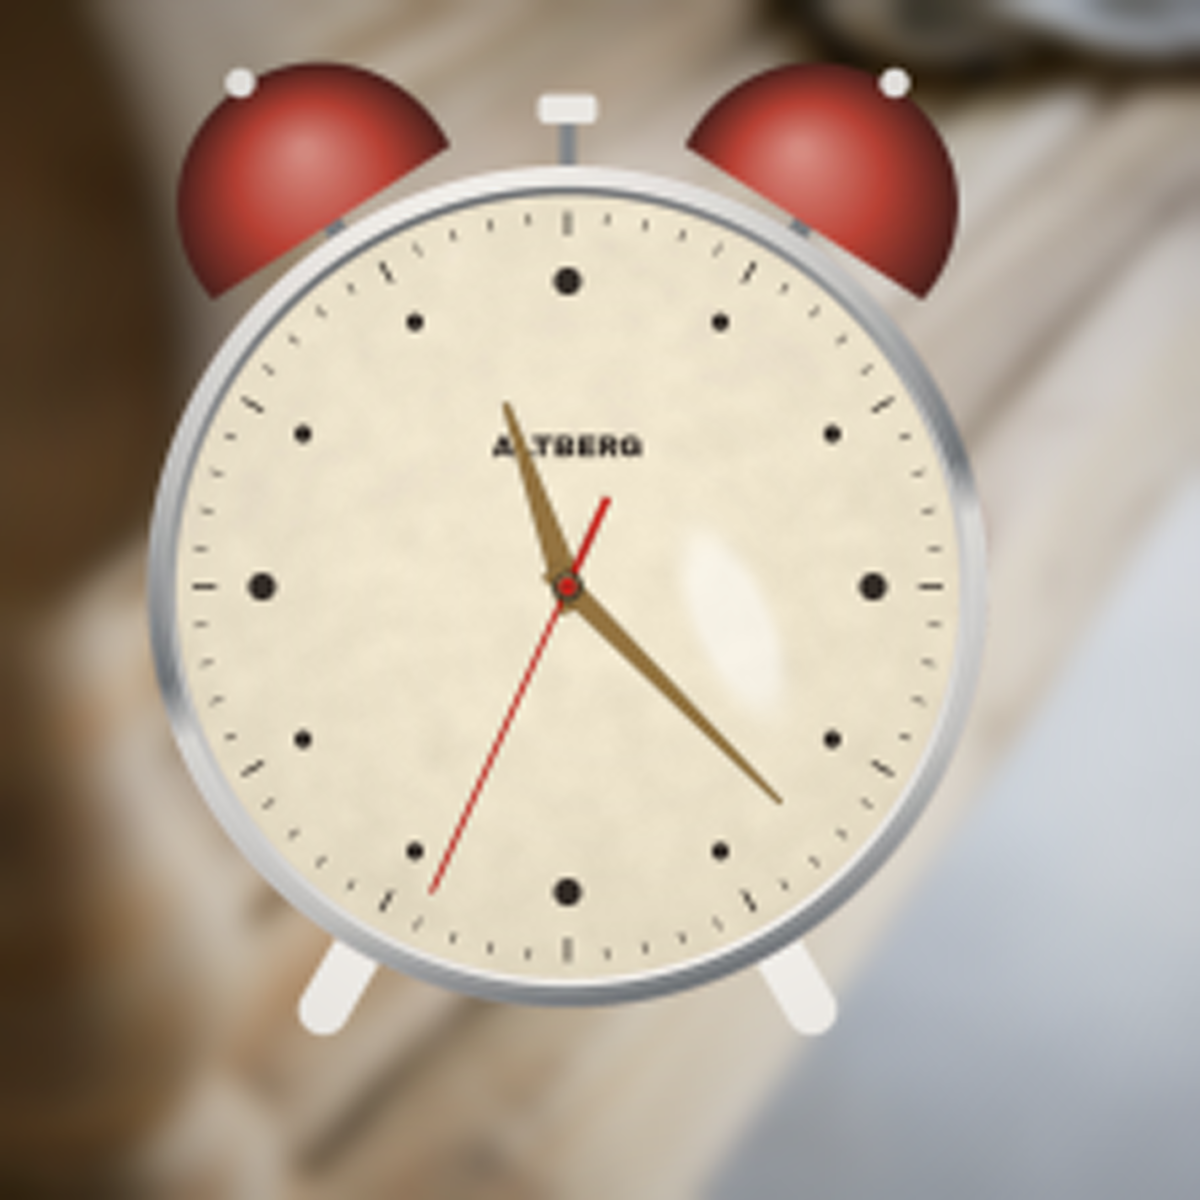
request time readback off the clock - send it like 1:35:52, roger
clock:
11:22:34
